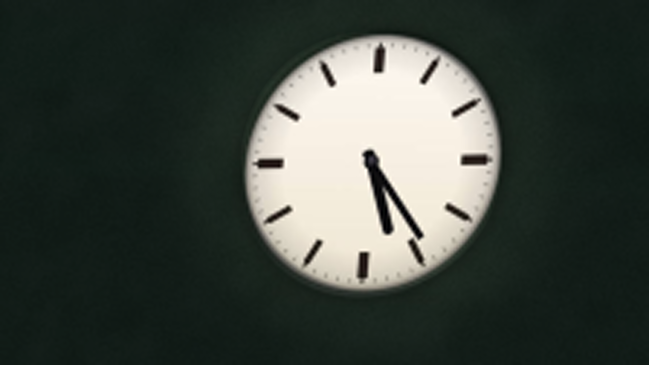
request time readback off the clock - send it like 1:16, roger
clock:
5:24
